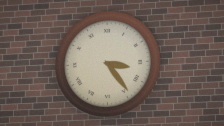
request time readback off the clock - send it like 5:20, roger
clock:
3:24
